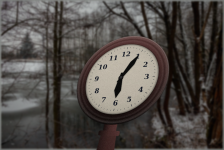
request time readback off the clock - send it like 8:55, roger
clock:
6:05
